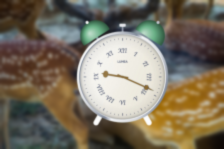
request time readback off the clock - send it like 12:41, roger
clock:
9:19
